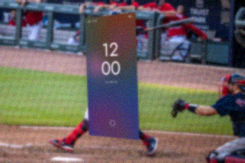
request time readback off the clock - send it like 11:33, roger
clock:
12:00
